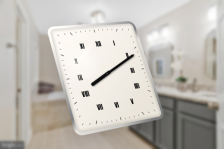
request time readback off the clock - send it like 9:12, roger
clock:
8:11
